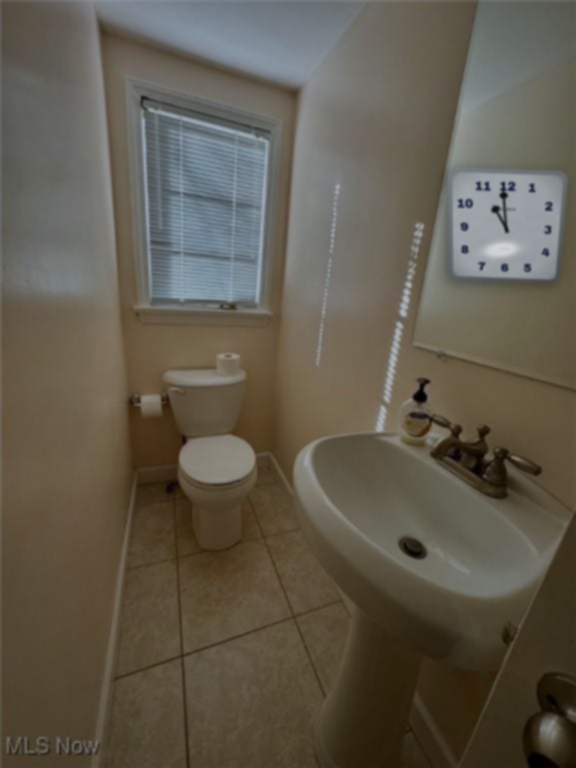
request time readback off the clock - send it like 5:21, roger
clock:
10:59
